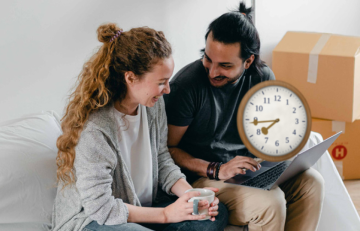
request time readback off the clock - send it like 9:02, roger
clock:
7:44
